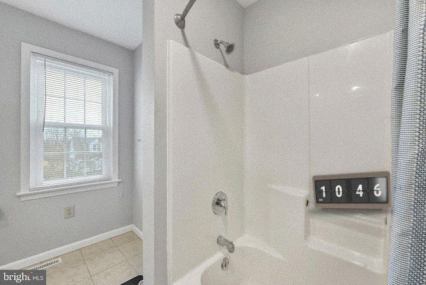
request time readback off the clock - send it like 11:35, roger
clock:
10:46
